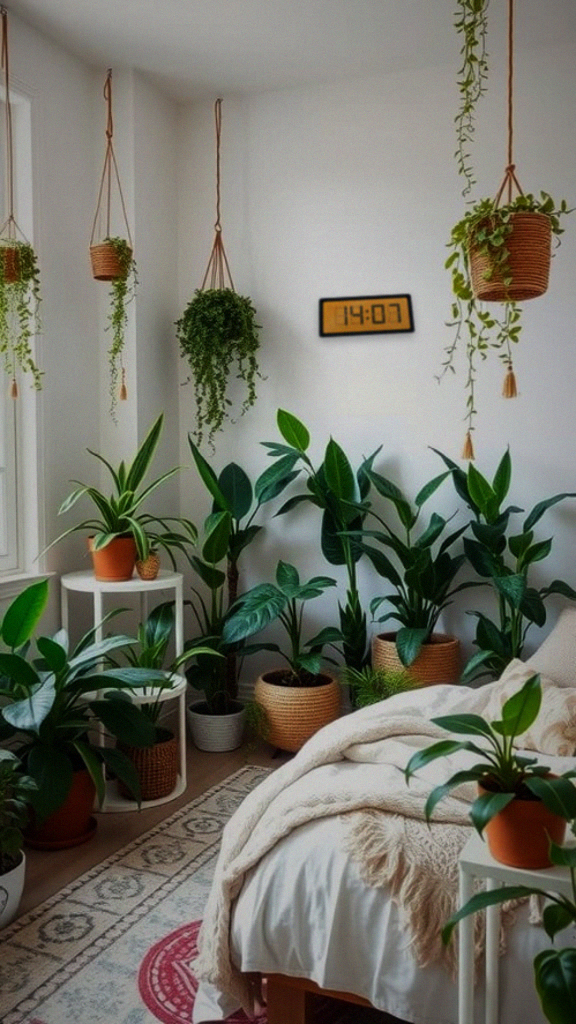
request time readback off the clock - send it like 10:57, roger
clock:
14:07
